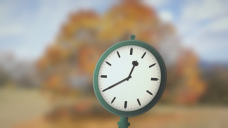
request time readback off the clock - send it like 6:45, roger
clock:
12:40
